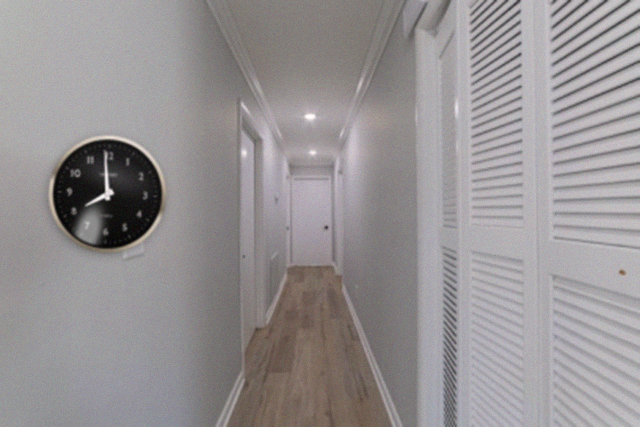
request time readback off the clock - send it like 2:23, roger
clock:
7:59
